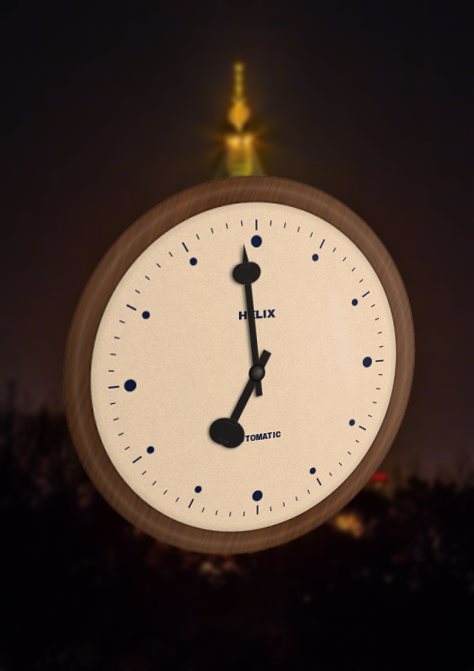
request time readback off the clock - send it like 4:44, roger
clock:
6:59
